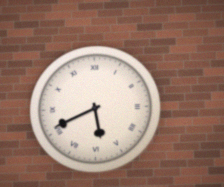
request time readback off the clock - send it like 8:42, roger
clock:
5:41
